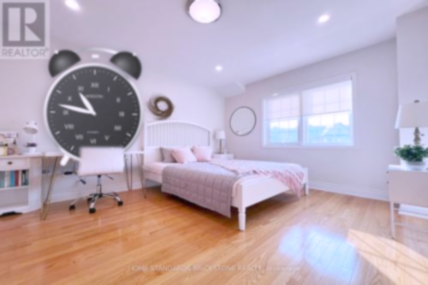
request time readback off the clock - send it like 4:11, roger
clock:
10:47
